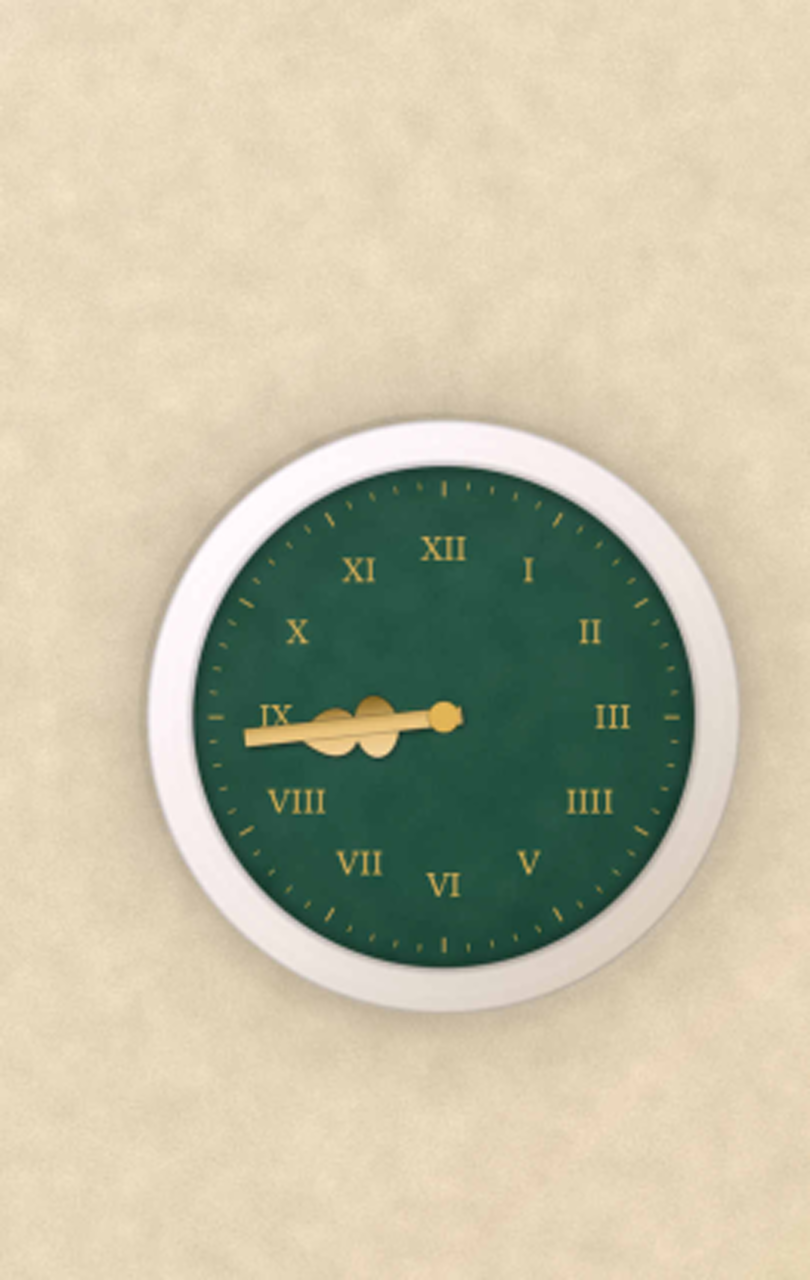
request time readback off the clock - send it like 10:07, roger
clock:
8:44
